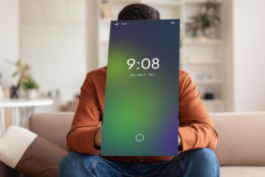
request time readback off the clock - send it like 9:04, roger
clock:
9:08
